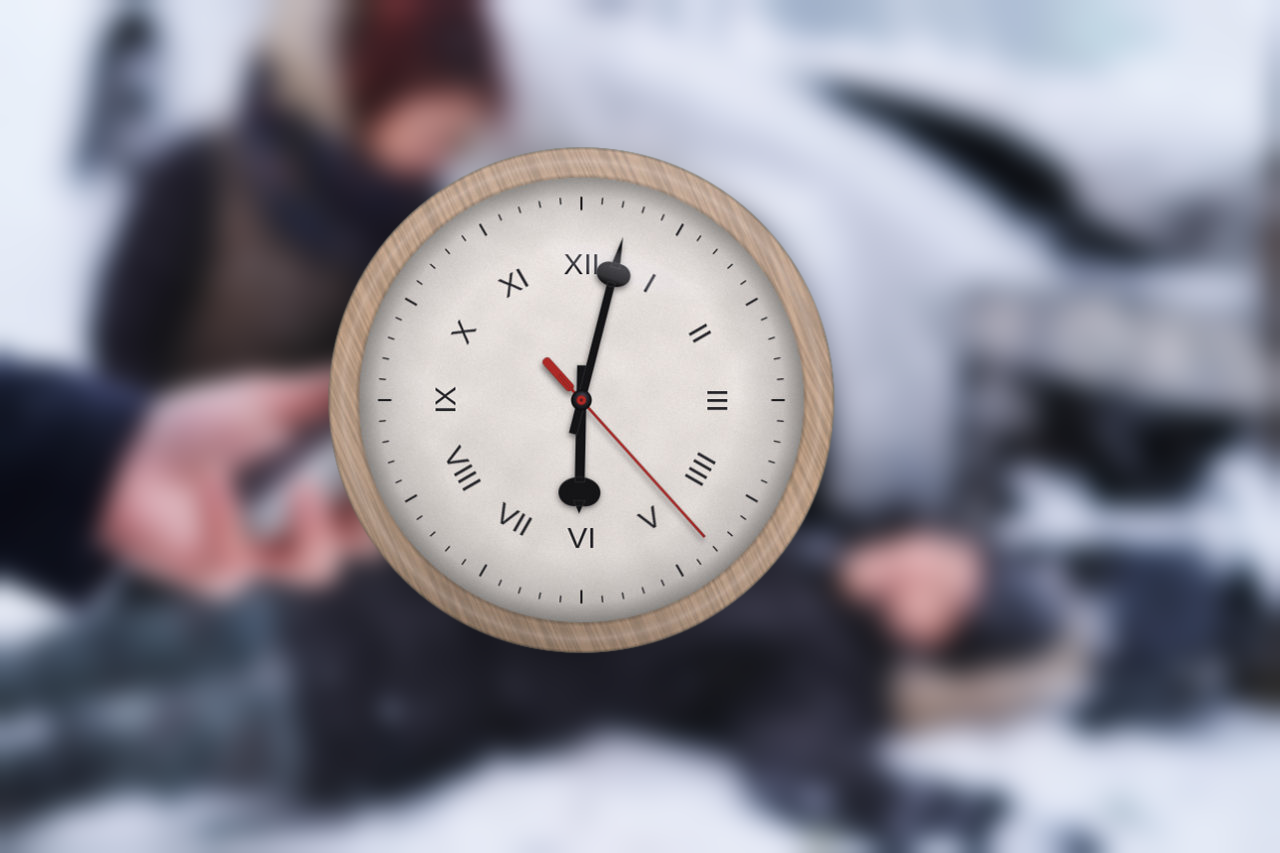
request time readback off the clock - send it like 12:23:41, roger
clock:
6:02:23
